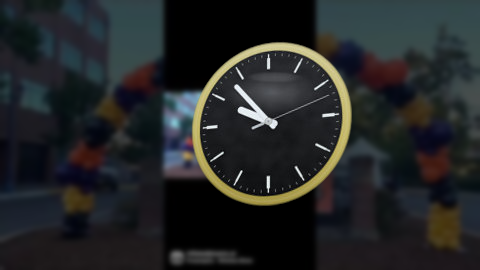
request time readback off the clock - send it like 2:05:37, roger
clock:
9:53:12
